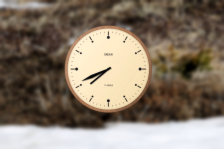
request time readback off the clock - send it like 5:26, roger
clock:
7:41
